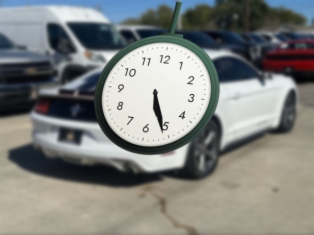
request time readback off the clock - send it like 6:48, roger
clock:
5:26
